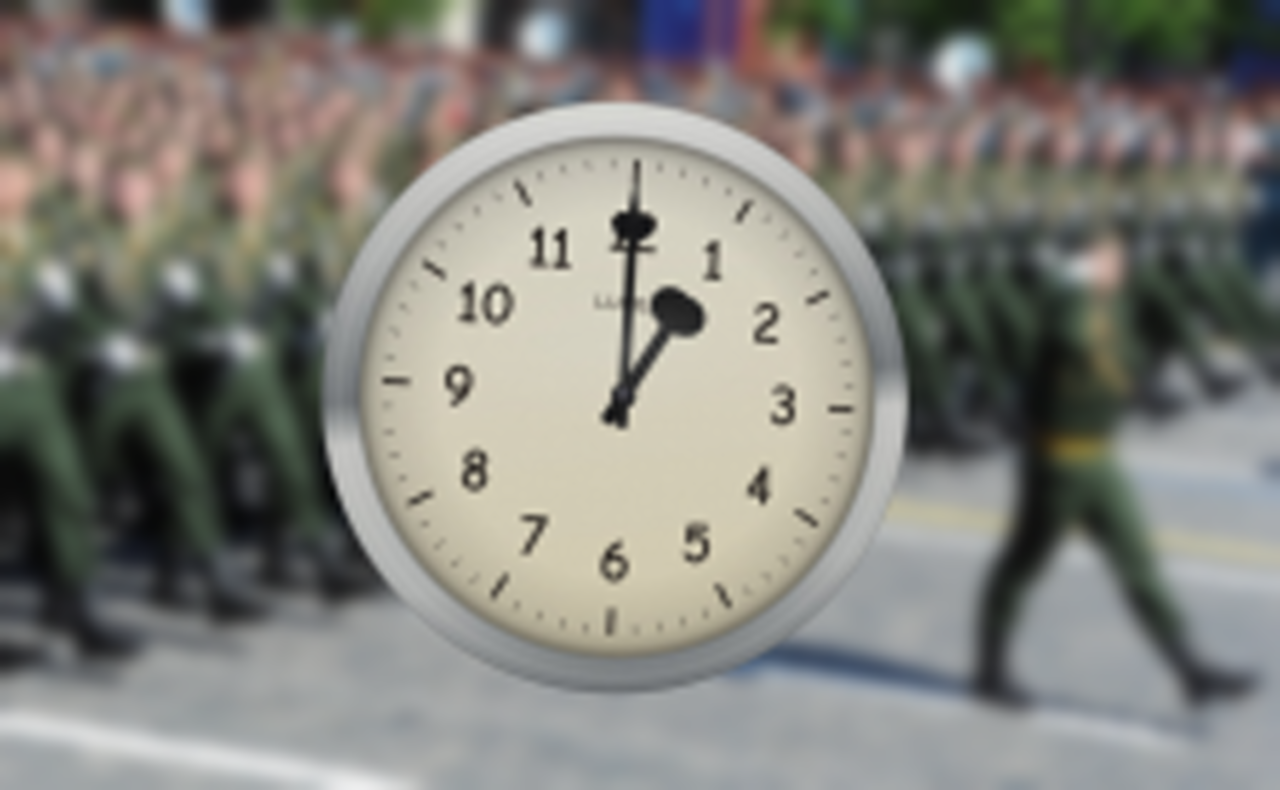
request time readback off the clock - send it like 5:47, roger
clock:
1:00
